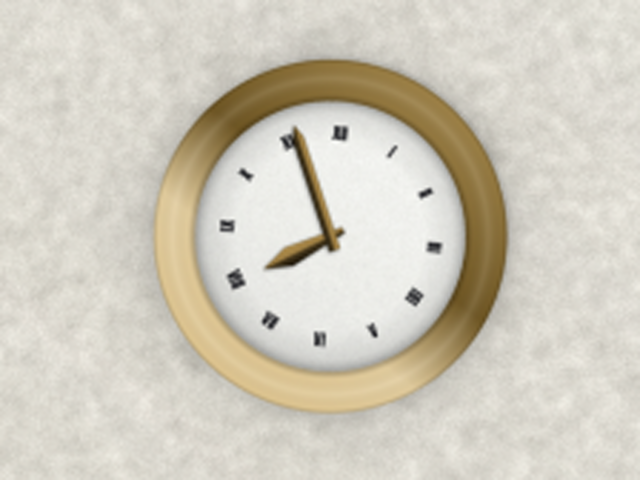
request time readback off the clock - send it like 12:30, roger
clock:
7:56
